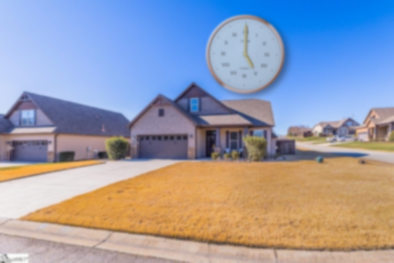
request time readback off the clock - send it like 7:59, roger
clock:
5:00
